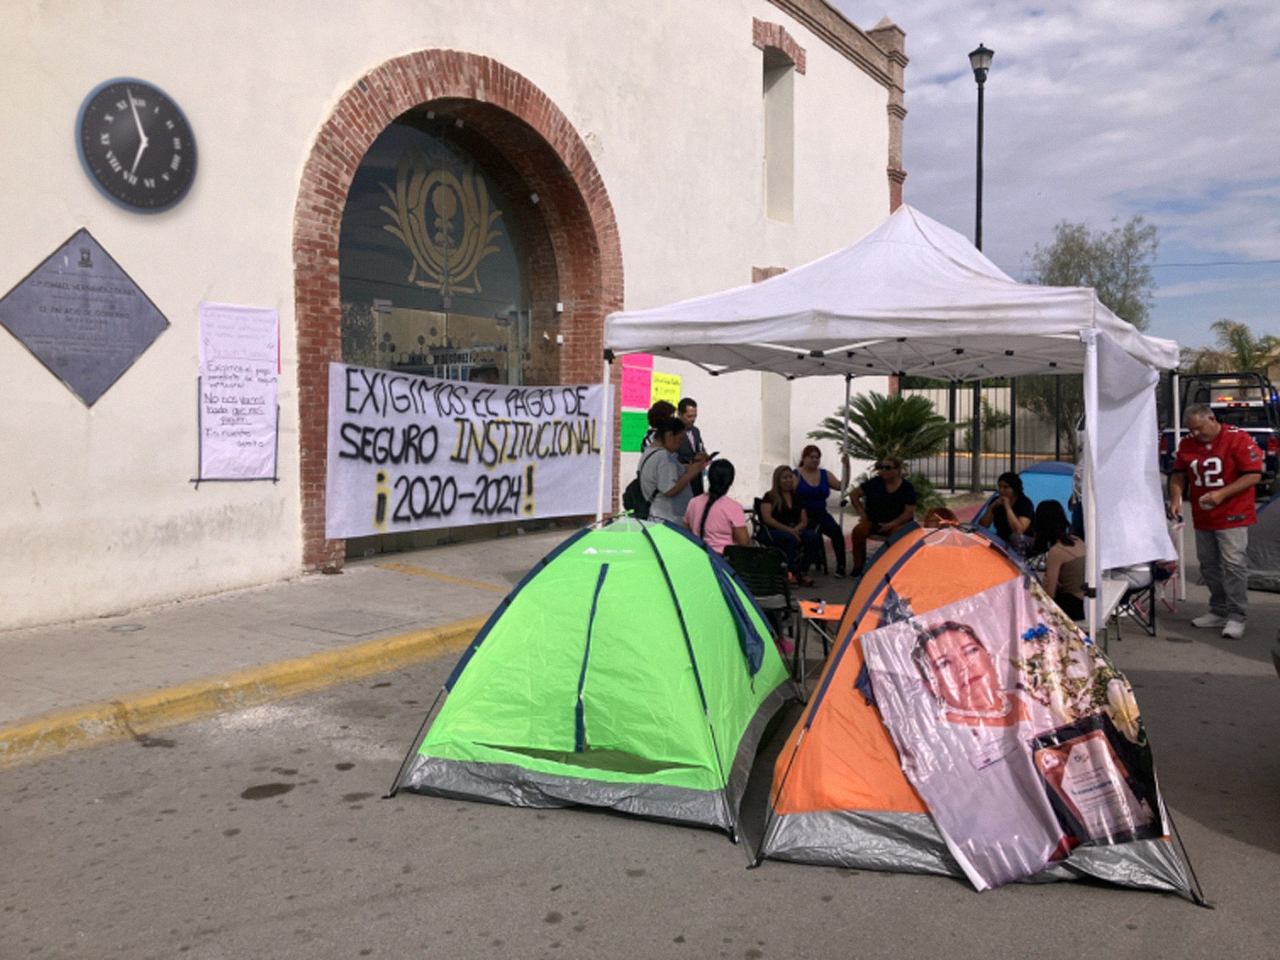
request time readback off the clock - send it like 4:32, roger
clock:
6:58
